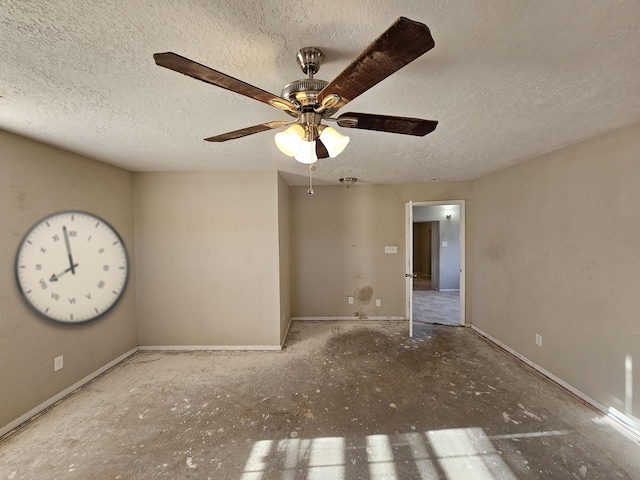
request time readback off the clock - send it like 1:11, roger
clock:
7:58
